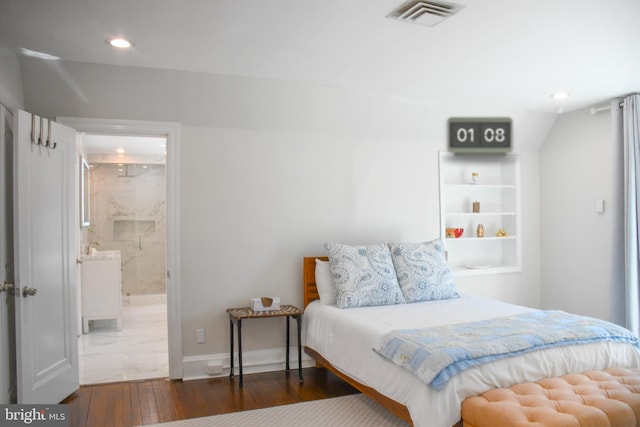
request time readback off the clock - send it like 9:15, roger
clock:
1:08
